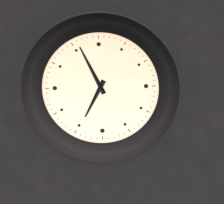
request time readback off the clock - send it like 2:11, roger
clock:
6:56
